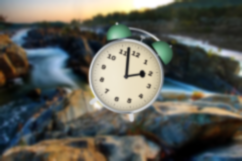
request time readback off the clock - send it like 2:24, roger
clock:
1:57
